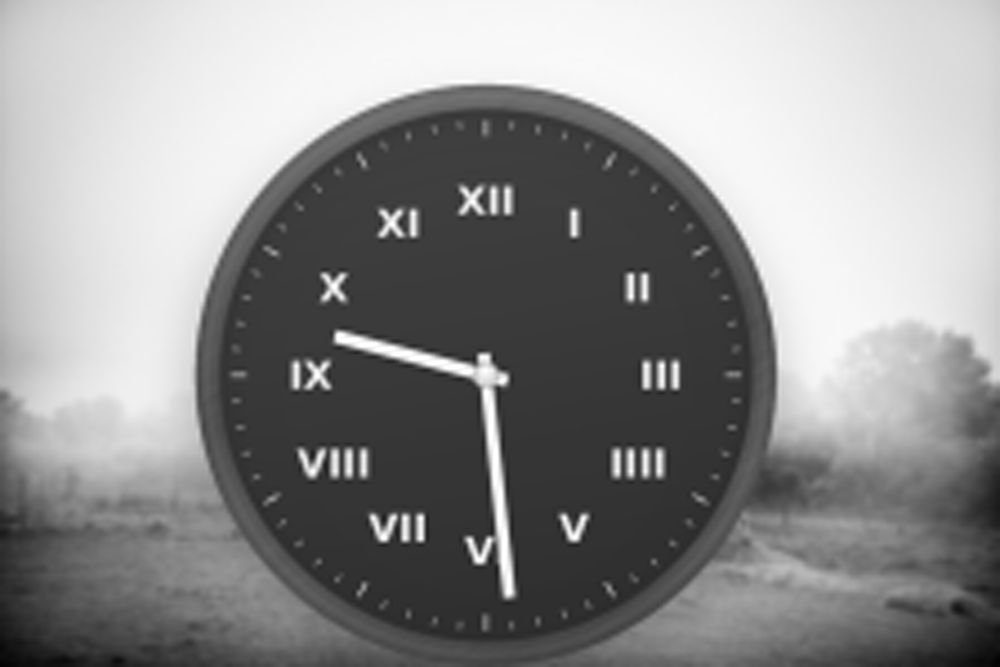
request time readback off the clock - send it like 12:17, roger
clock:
9:29
